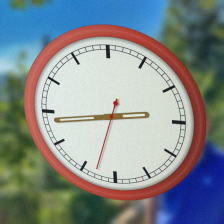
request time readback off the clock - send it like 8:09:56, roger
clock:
2:43:33
